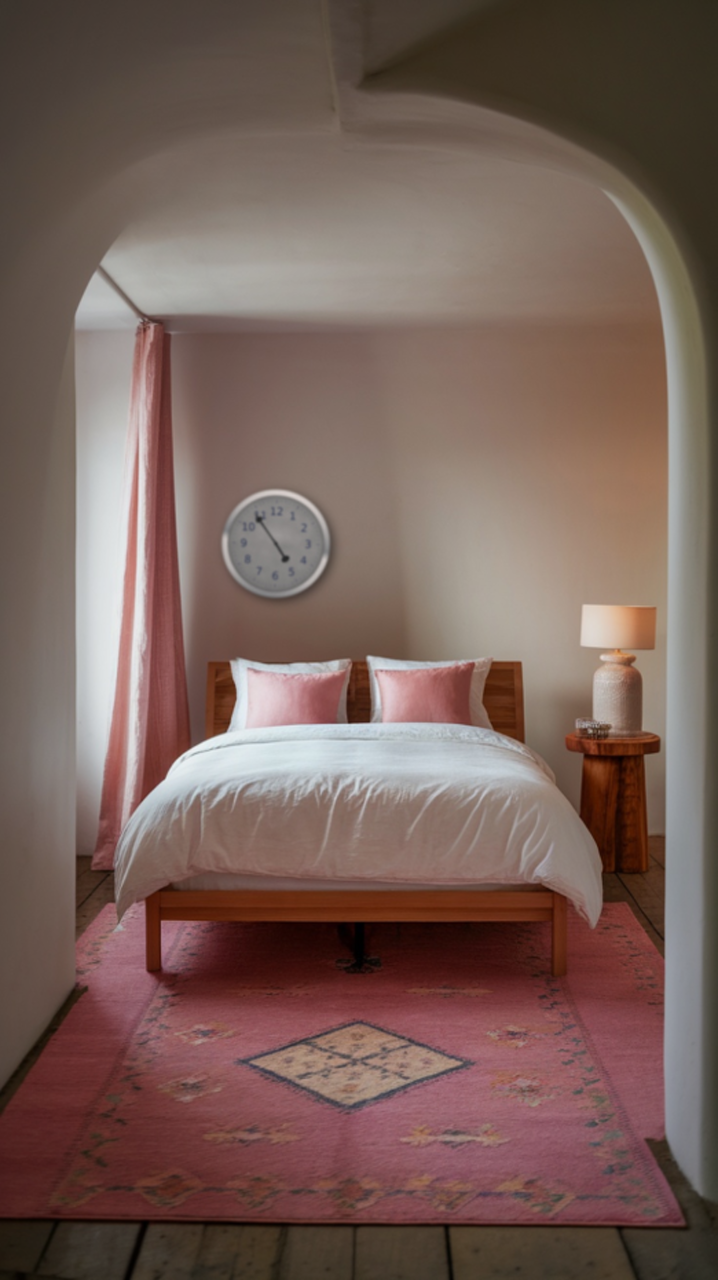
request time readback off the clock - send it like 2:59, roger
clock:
4:54
